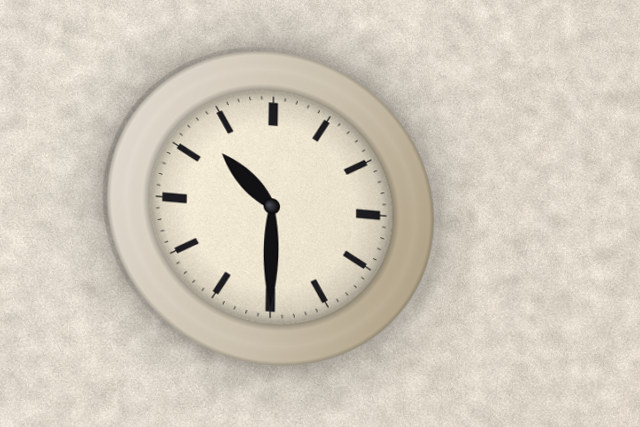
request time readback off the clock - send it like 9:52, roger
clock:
10:30
